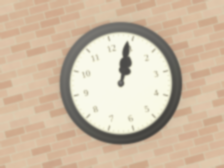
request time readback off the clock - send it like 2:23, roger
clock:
1:04
